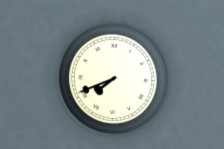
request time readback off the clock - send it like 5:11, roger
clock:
7:41
